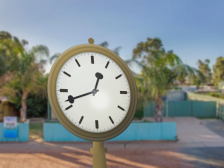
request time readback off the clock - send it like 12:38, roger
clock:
12:42
